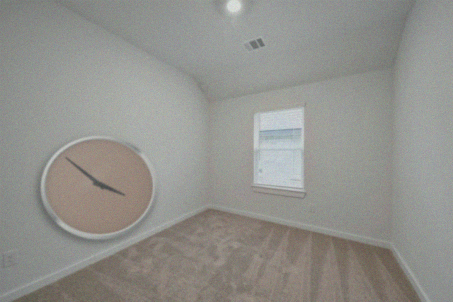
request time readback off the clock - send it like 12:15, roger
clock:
3:52
